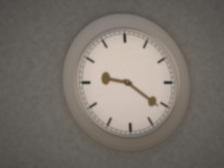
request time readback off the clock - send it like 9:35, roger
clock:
9:21
